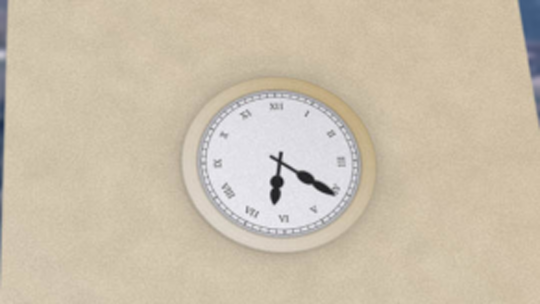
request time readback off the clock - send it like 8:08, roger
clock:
6:21
